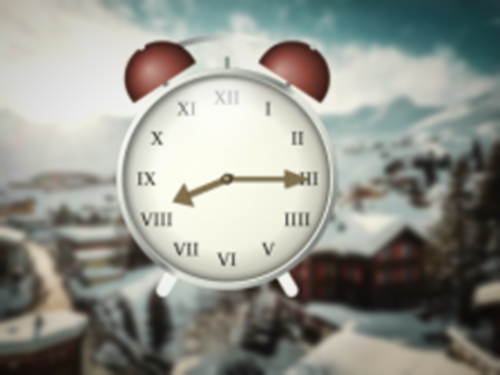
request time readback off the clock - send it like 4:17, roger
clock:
8:15
